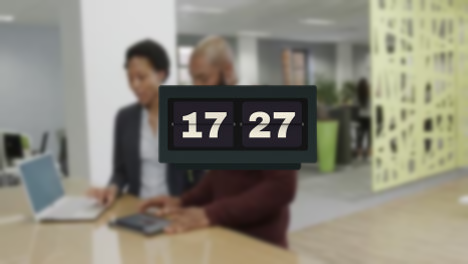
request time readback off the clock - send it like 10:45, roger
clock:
17:27
